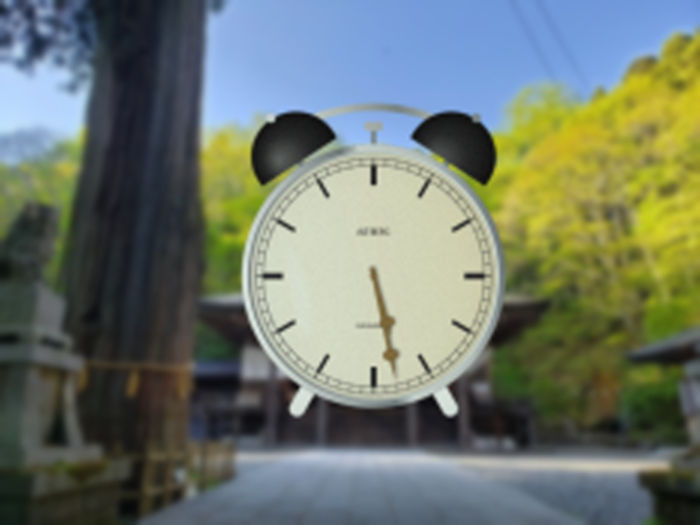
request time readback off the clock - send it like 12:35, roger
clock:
5:28
